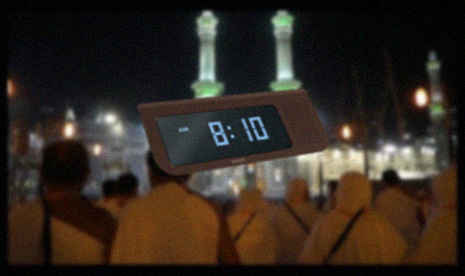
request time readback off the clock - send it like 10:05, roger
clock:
8:10
